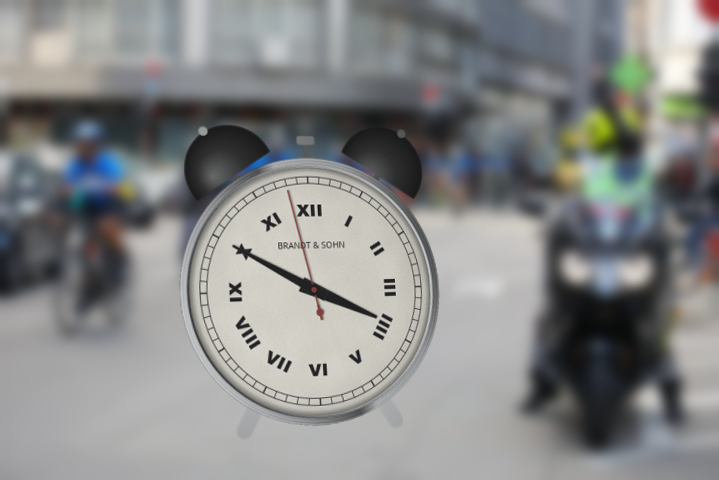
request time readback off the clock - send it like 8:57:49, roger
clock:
3:49:58
